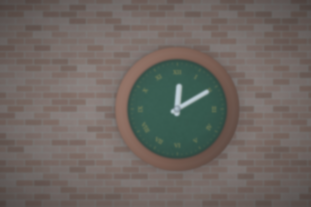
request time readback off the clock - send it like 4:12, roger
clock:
12:10
